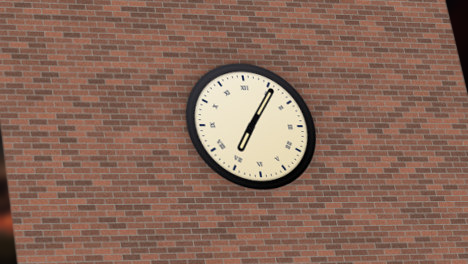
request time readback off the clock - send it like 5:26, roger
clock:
7:06
